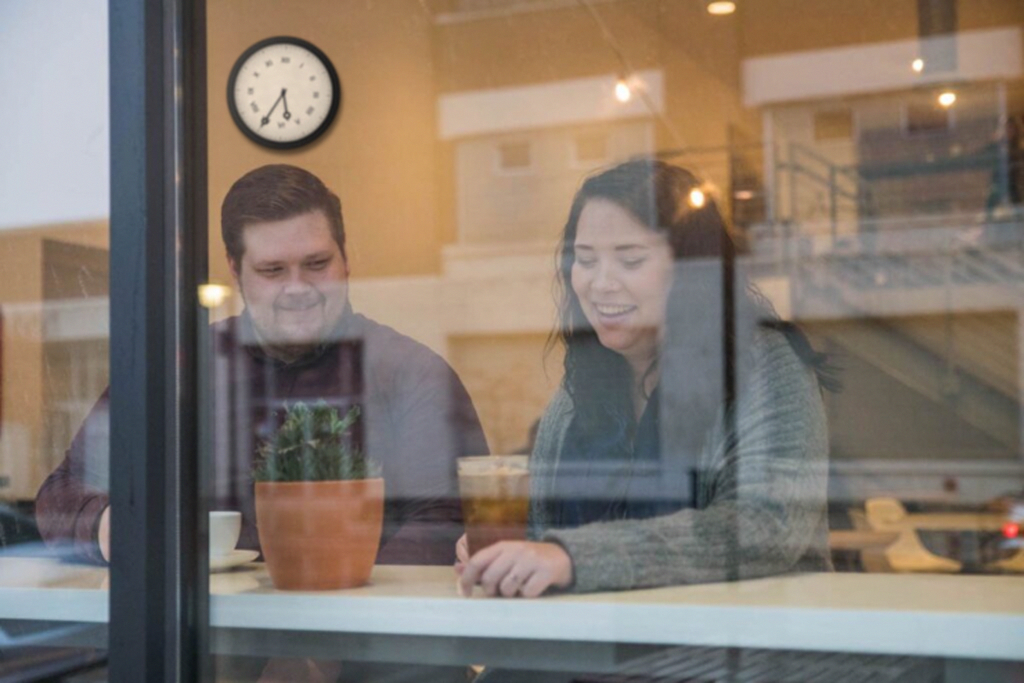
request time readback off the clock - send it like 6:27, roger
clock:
5:35
